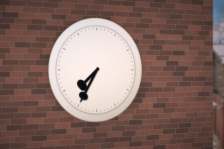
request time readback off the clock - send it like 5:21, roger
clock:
7:35
